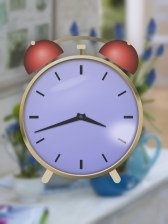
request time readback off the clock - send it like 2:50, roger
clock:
3:42
